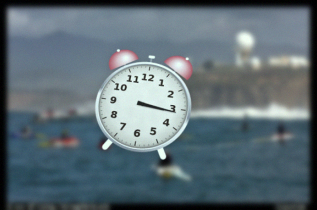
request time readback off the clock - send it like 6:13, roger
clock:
3:16
